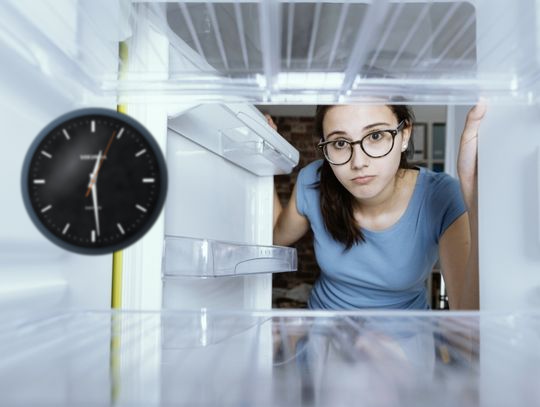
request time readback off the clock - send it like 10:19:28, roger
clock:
12:29:04
